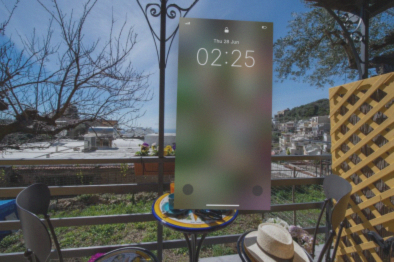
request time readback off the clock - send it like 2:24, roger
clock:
2:25
